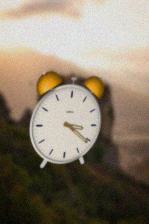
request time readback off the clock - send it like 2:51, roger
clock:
3:21
